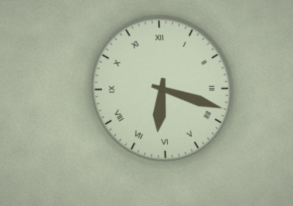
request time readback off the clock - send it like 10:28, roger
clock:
6:18
